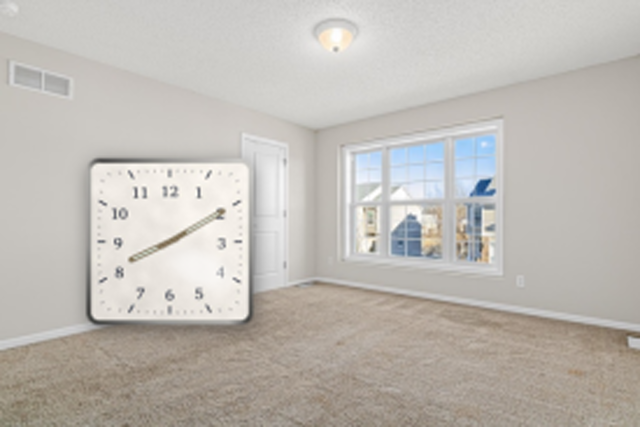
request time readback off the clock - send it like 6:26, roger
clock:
8:10
